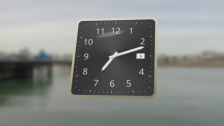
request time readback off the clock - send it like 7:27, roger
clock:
7:12
